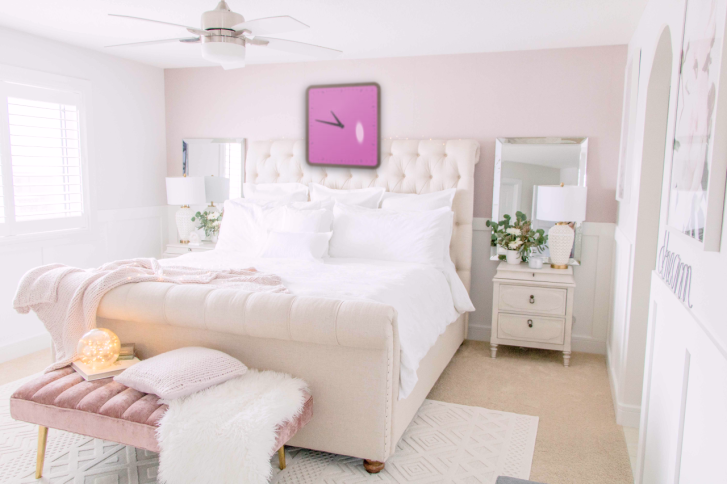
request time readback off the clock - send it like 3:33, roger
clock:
10:47
